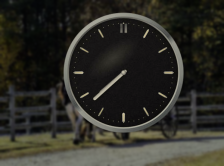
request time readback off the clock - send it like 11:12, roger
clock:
7:38
